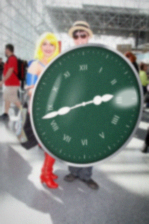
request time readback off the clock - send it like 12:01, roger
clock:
2:43
